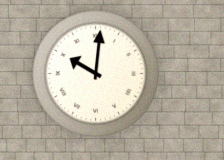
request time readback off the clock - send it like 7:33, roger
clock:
10:01
